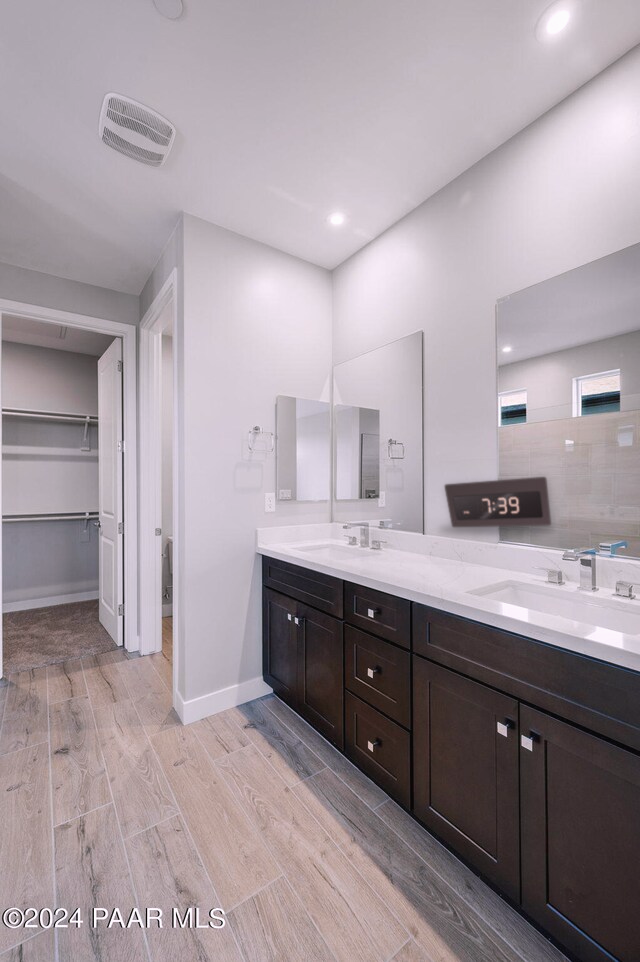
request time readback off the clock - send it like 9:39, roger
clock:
7:39
